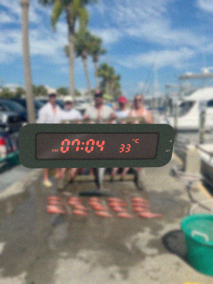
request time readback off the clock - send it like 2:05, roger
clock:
7:04
